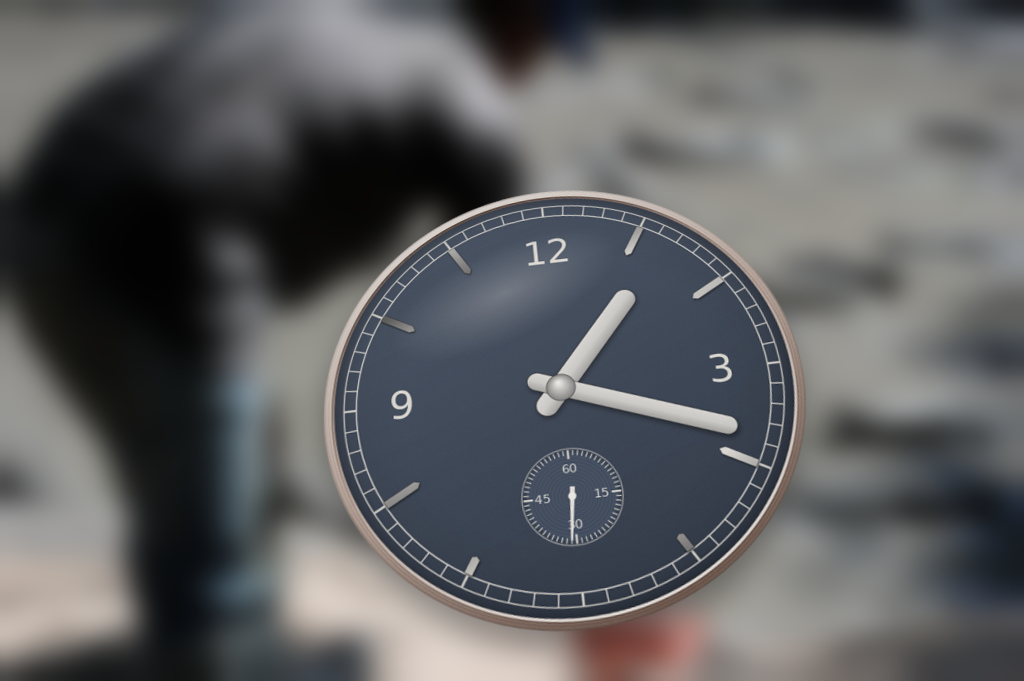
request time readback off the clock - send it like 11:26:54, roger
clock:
1:18:31
